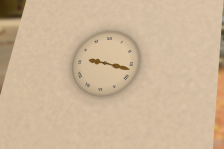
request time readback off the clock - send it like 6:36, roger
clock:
9:17
